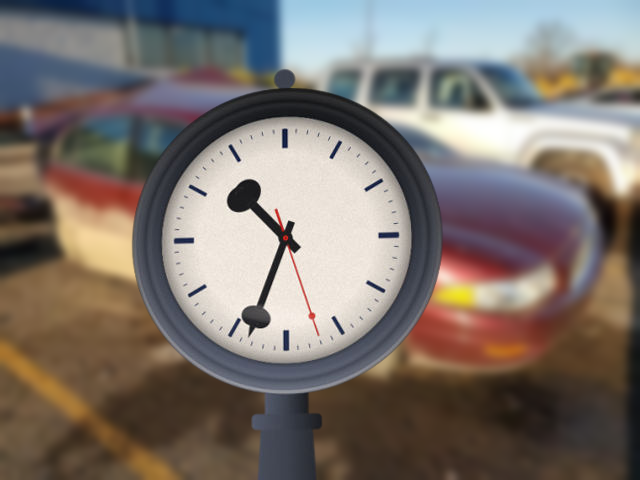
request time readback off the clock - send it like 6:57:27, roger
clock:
10:33:27
